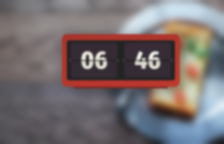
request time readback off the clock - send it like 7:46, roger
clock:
6:46
